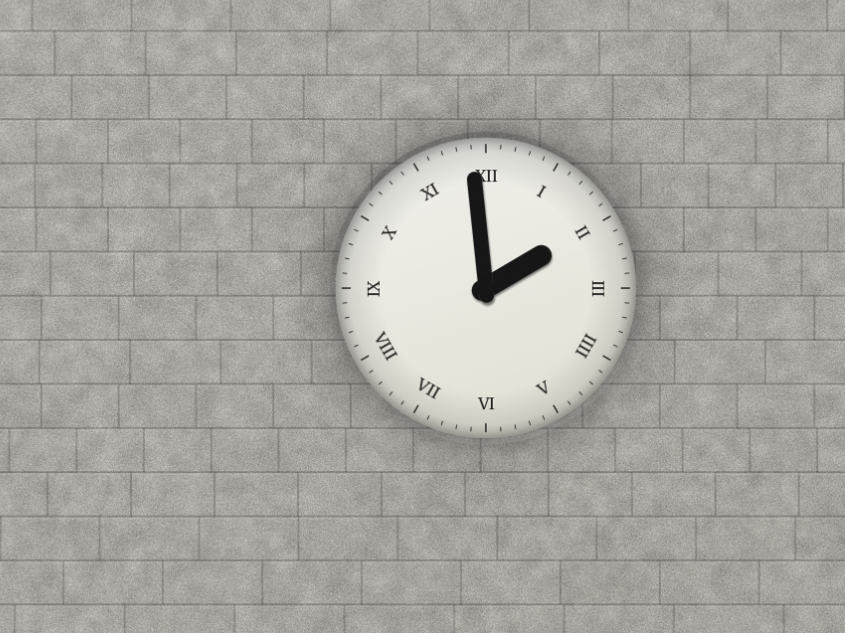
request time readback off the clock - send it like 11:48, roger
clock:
1:59
